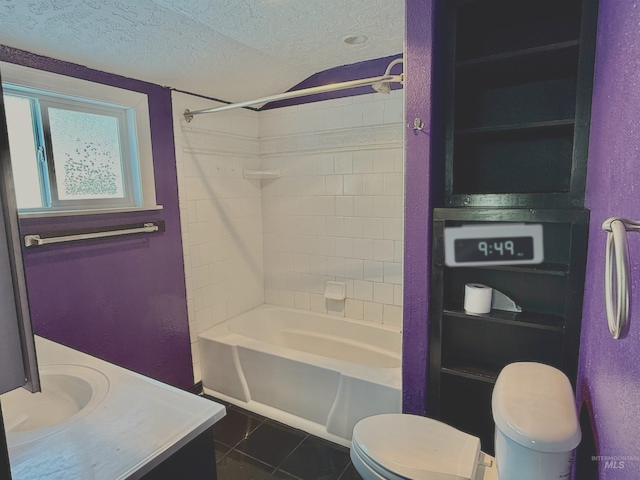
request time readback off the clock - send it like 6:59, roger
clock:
9:49
